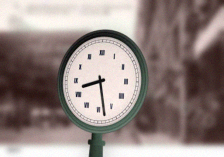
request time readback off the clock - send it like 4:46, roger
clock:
8:28
